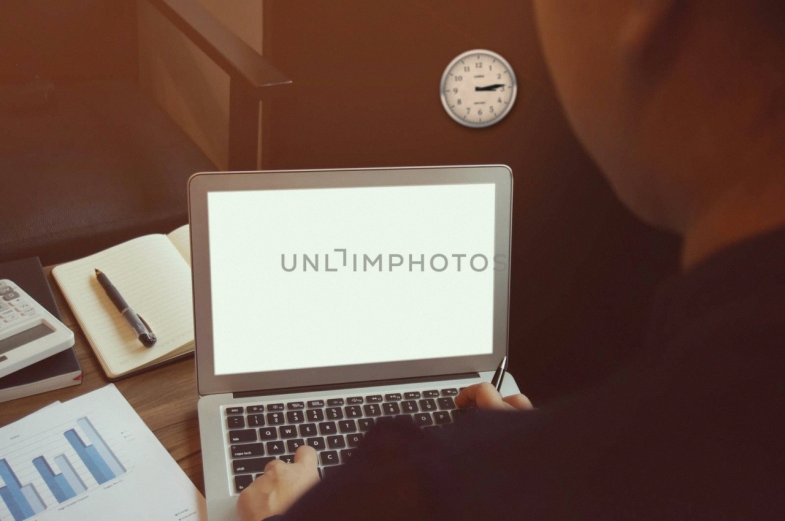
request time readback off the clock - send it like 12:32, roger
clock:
3:14
